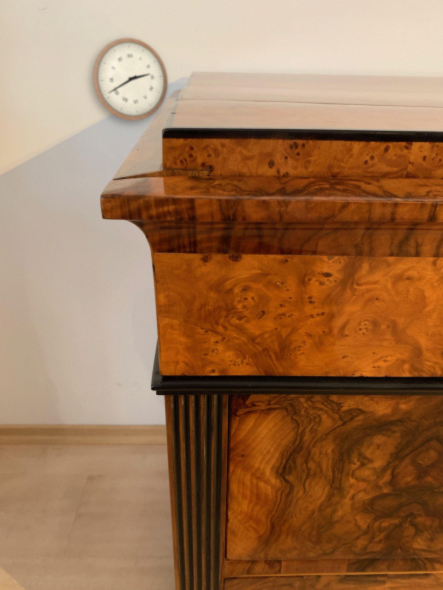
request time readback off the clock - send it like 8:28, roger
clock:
2:41
